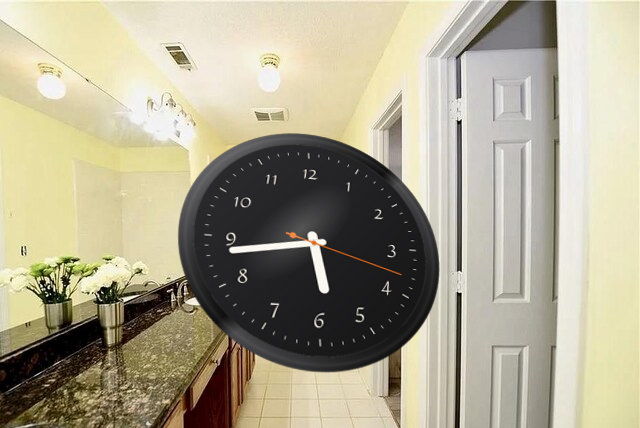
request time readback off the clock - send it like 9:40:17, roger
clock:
5:43:18
